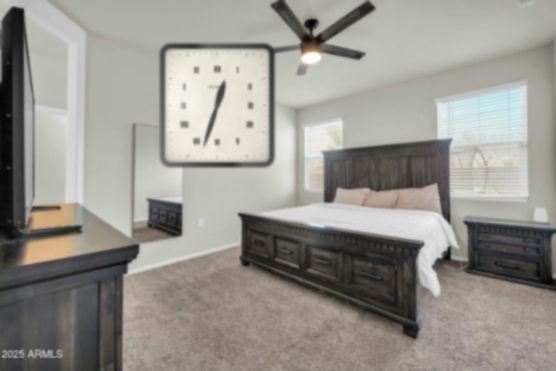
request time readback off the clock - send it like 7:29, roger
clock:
12:33
